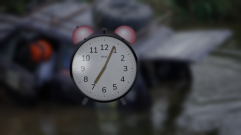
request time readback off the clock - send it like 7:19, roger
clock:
7:04
